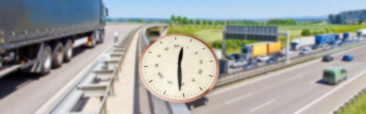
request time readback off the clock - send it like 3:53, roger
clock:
12:31
